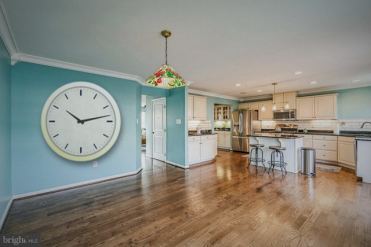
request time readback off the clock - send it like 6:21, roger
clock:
10:13
